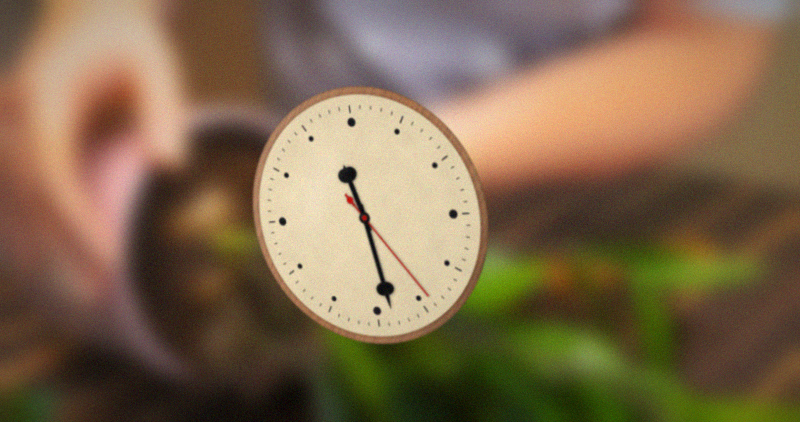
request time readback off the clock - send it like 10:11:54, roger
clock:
11:28:24
